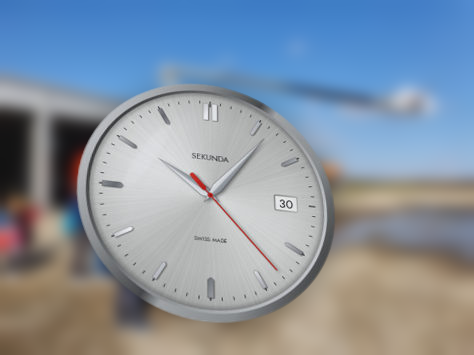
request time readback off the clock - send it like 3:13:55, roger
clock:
10:06:23
